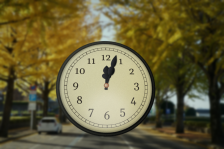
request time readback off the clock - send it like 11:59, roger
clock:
12:03
